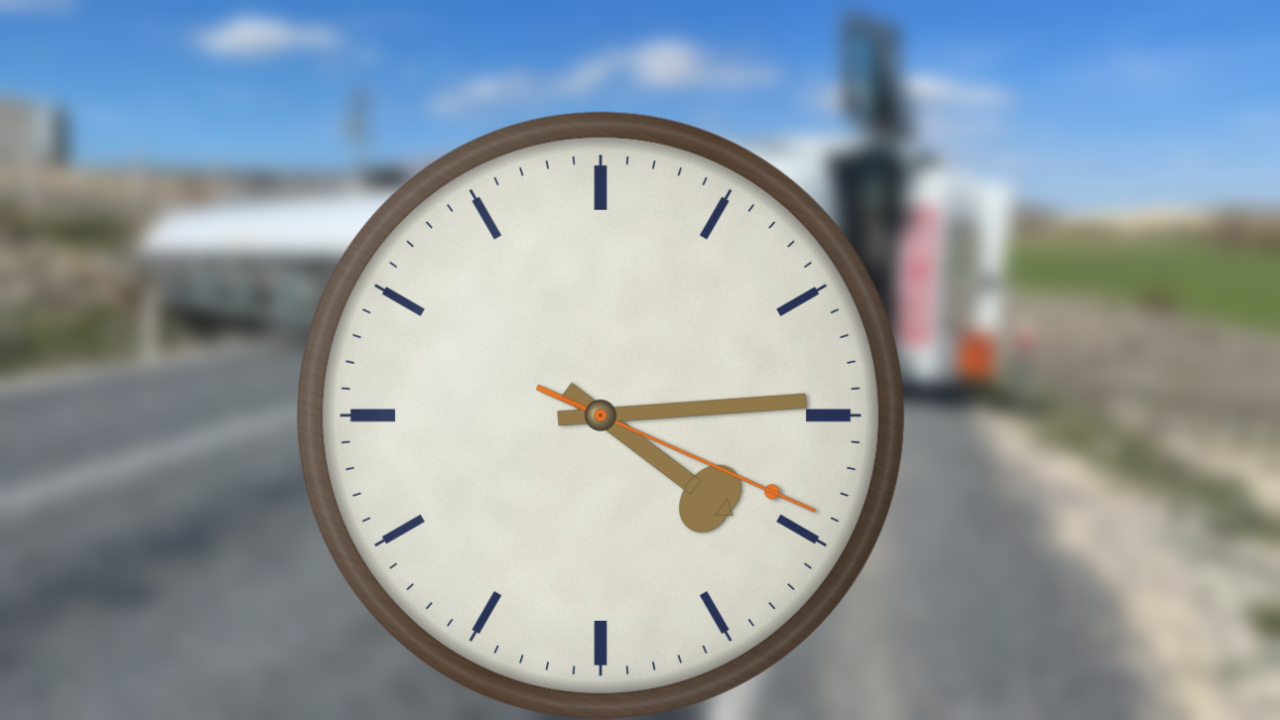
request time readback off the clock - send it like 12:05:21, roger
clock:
4:14:19
